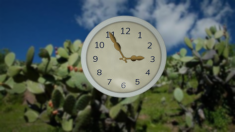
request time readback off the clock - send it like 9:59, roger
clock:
2:55
